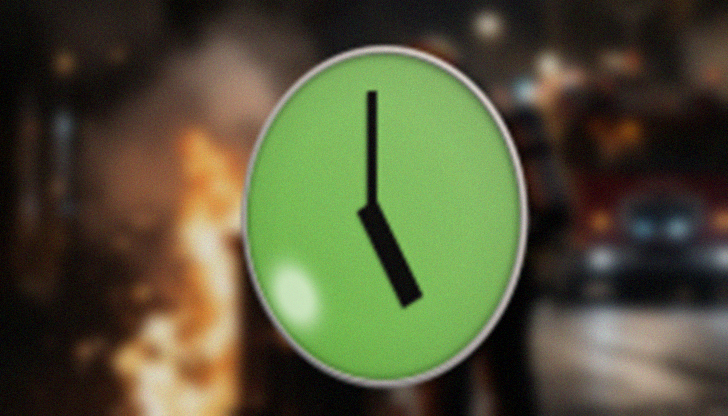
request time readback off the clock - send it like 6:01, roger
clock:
5:00
